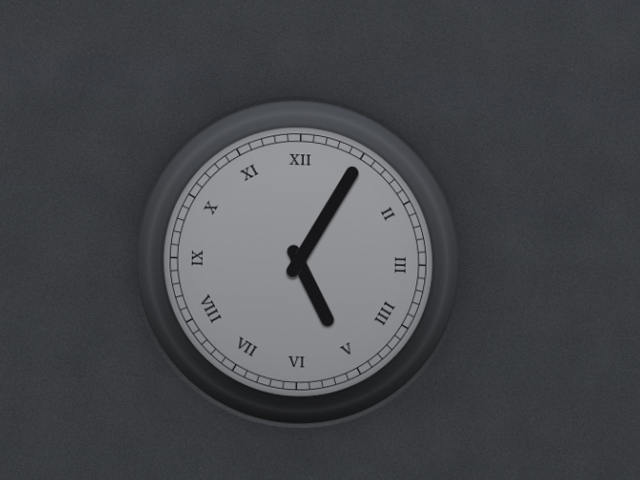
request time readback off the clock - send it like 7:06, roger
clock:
5:05
